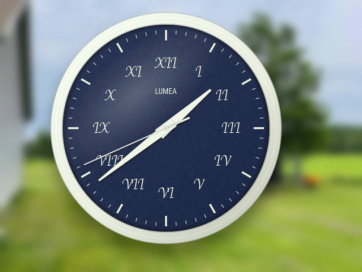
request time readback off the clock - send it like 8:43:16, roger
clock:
1:38:41
